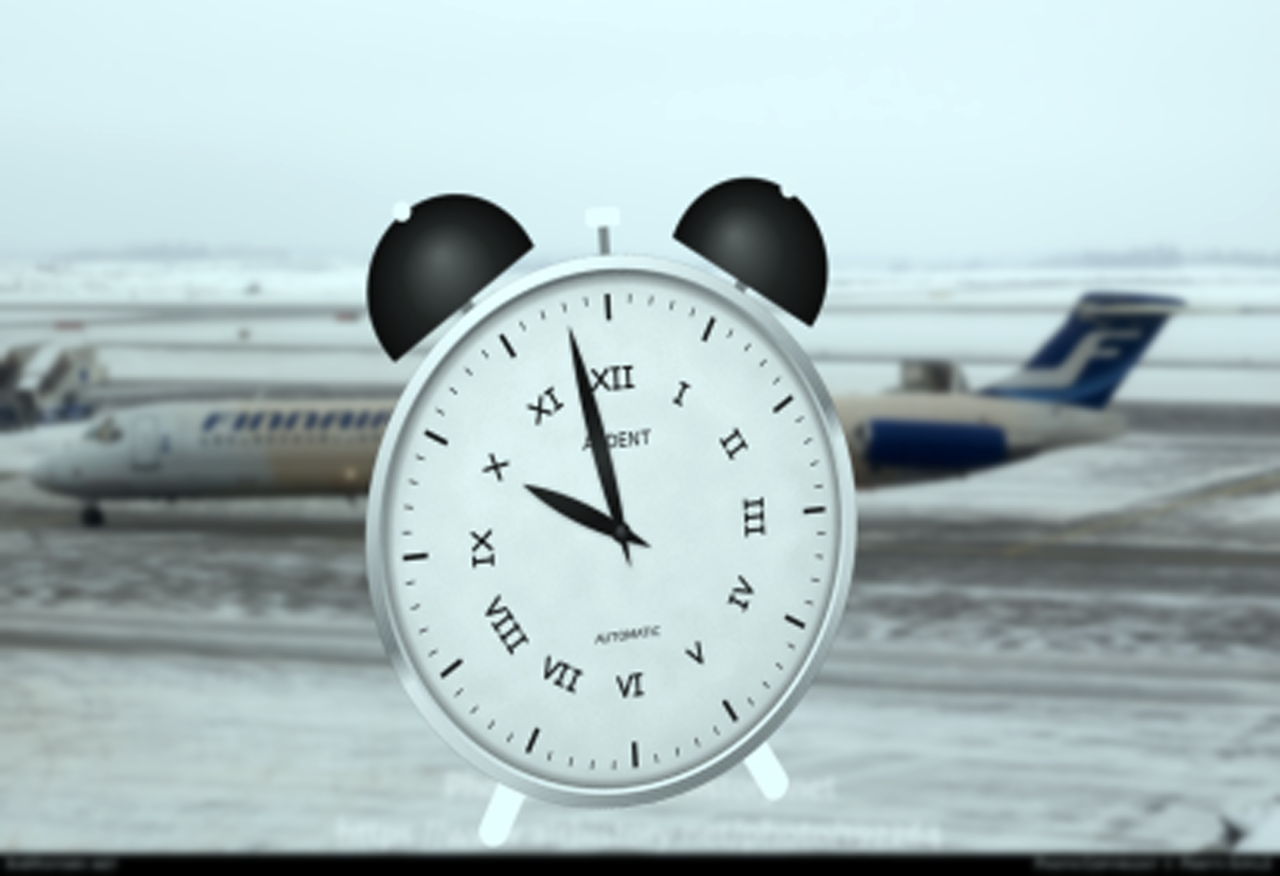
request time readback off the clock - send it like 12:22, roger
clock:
9:58
